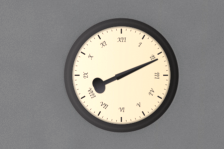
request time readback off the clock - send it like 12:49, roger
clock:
8:11
